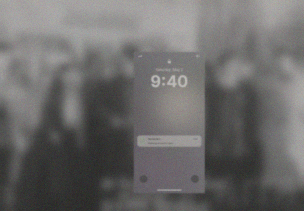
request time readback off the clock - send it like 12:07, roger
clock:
9:40
